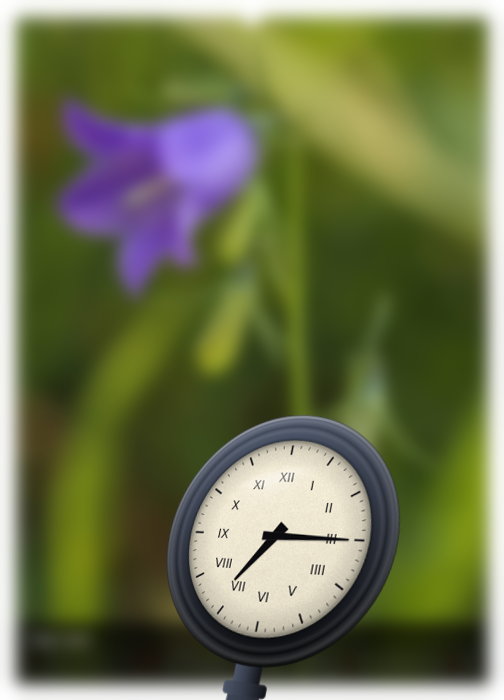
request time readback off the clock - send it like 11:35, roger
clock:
7:15
